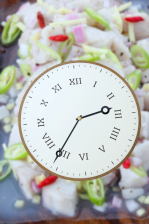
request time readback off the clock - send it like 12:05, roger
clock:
2:36
